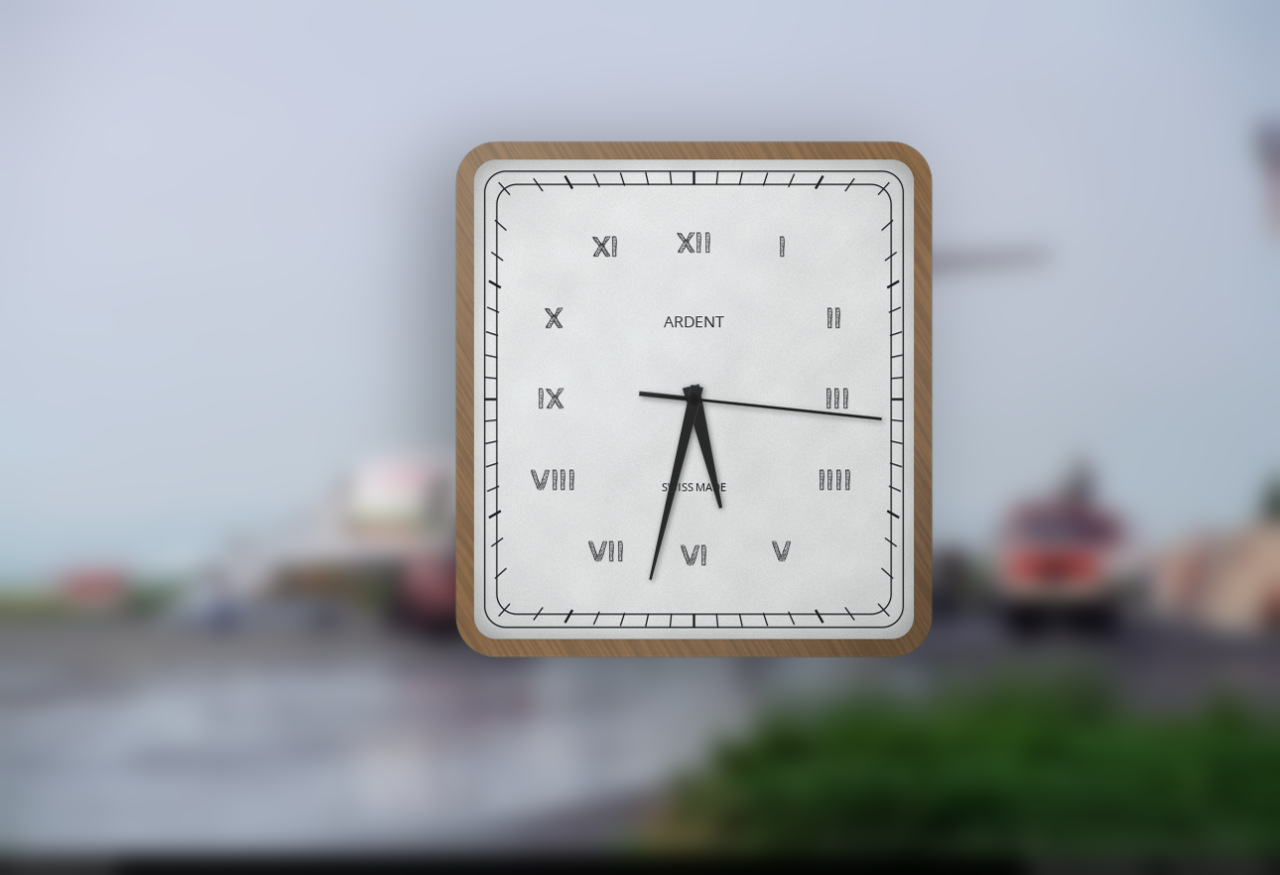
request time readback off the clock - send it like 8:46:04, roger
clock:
5:32:16
